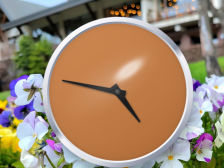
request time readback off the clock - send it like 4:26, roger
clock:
4:47
